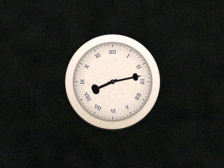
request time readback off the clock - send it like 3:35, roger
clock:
8:13
